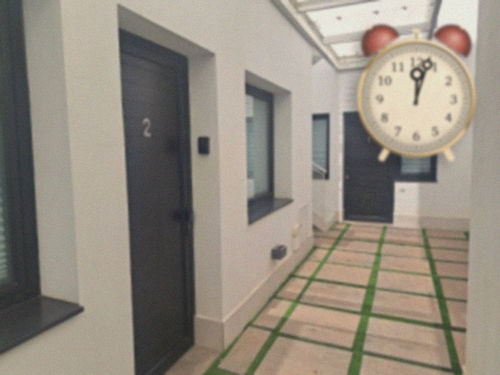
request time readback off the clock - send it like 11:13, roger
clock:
12:03
